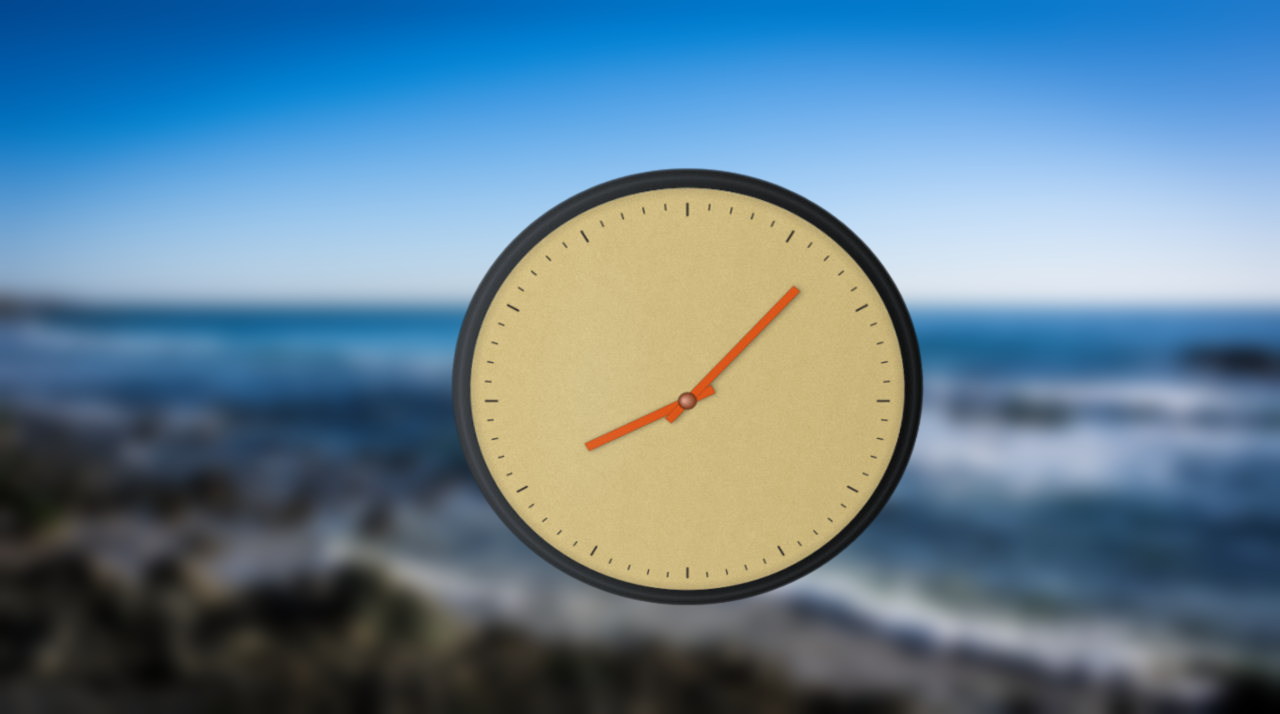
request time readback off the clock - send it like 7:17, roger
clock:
8:07
